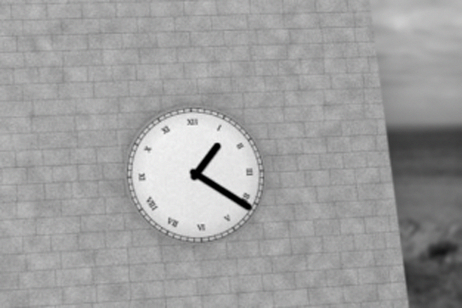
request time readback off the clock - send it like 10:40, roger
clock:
1:21
